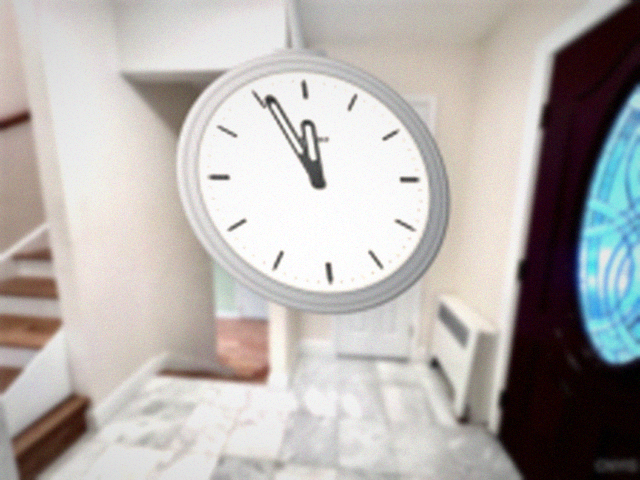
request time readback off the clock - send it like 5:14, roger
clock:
11:56
